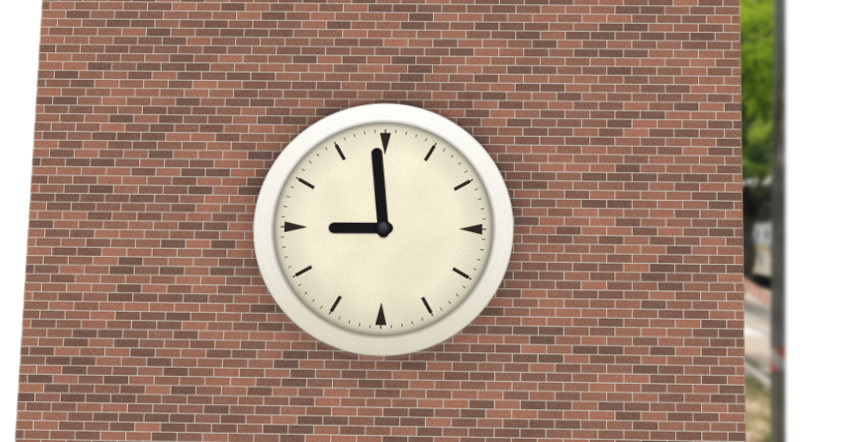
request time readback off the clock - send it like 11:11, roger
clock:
8:59
